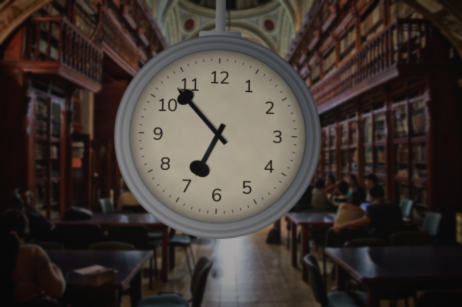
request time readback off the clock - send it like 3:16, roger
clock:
6:53
